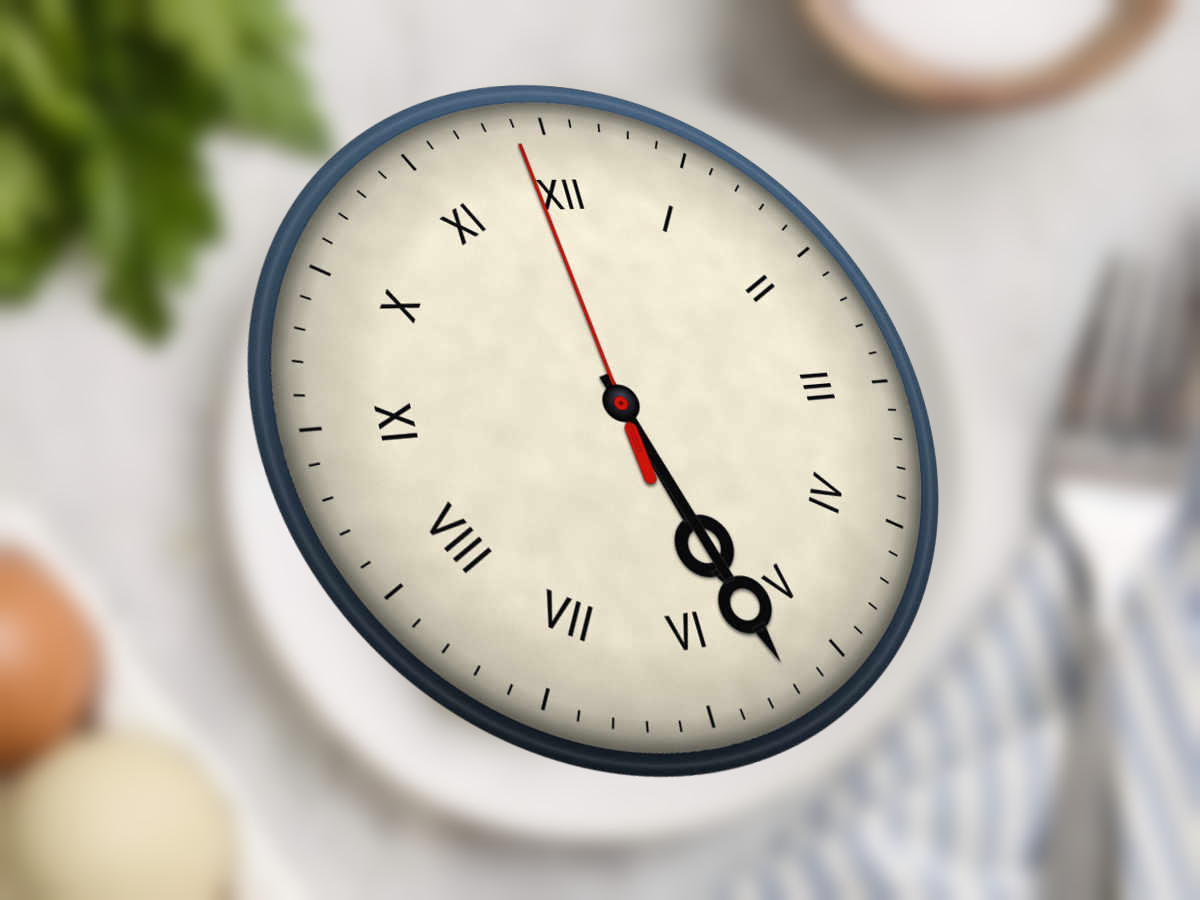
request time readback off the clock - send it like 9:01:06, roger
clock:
5:26:59
